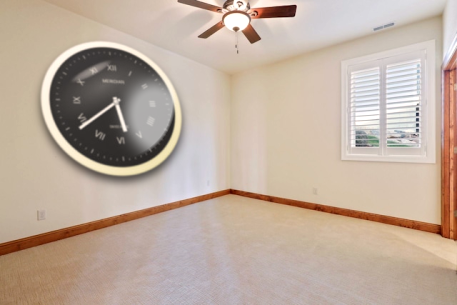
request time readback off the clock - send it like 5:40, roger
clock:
5:39
